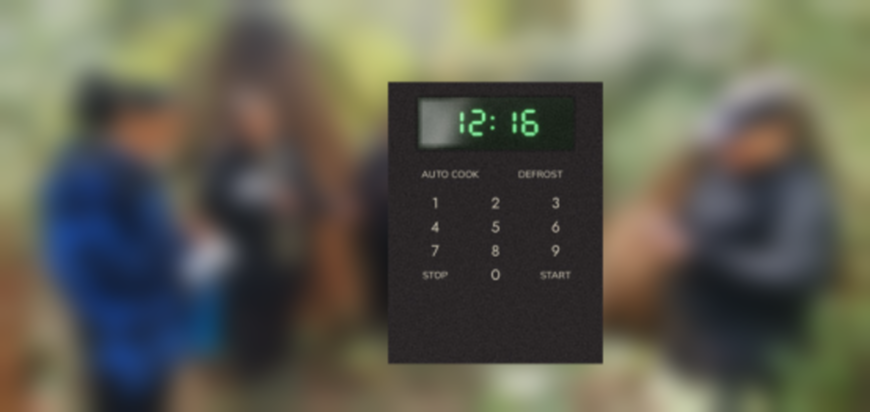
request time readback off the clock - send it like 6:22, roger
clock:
12:16
